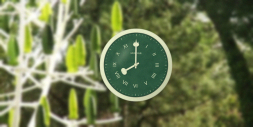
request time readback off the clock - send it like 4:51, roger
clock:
8:00
